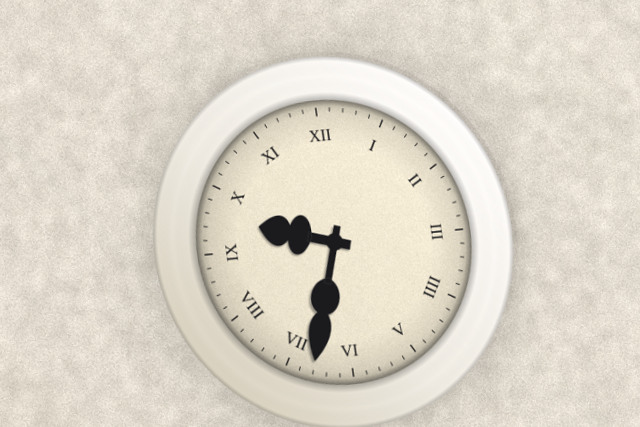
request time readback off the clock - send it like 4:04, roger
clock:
9:33
